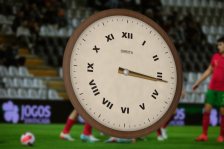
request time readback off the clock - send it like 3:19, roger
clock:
3:16
